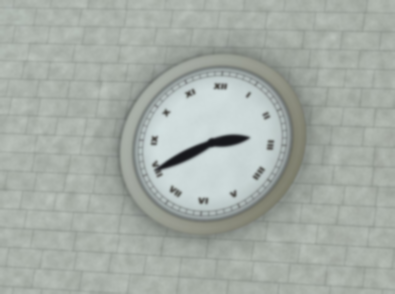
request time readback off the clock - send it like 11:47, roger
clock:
2:40
